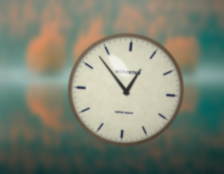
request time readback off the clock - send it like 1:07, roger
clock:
12:53
